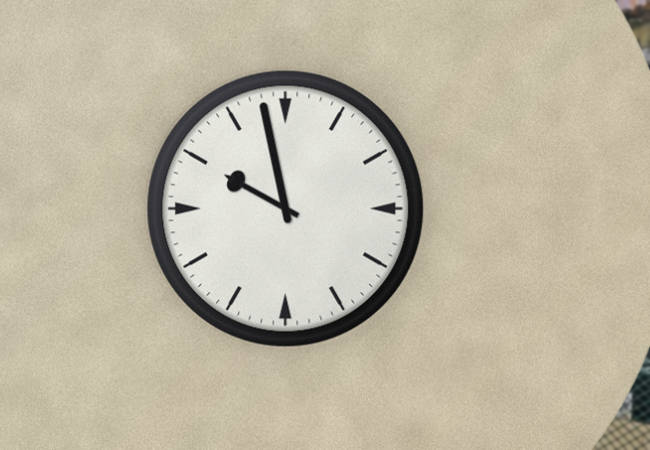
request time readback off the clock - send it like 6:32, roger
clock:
9:58
